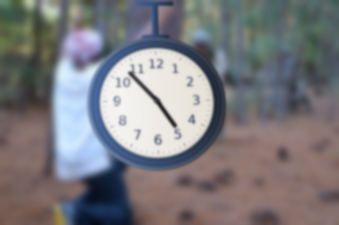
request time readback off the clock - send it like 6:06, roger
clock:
4:53
